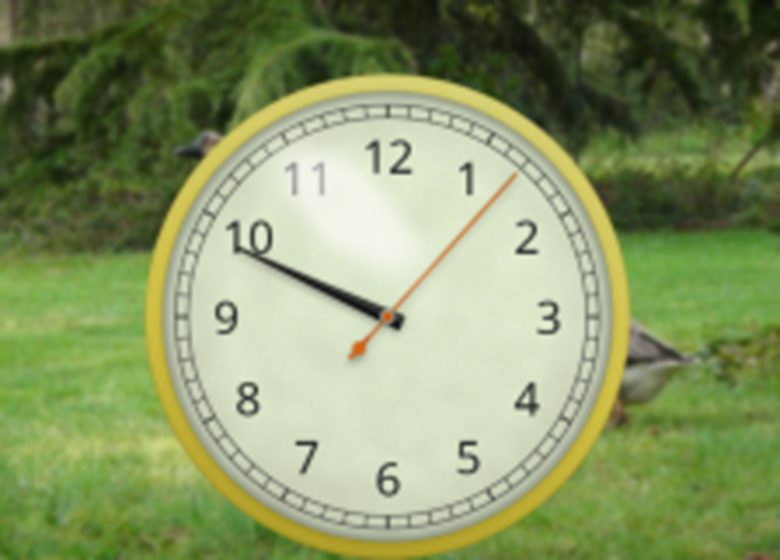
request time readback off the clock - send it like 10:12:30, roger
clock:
9:49:07
